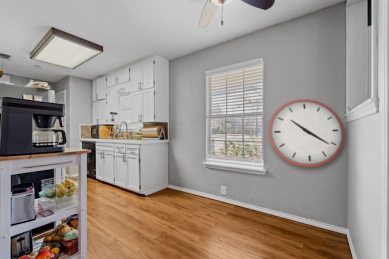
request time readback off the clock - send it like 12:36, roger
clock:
10:21
